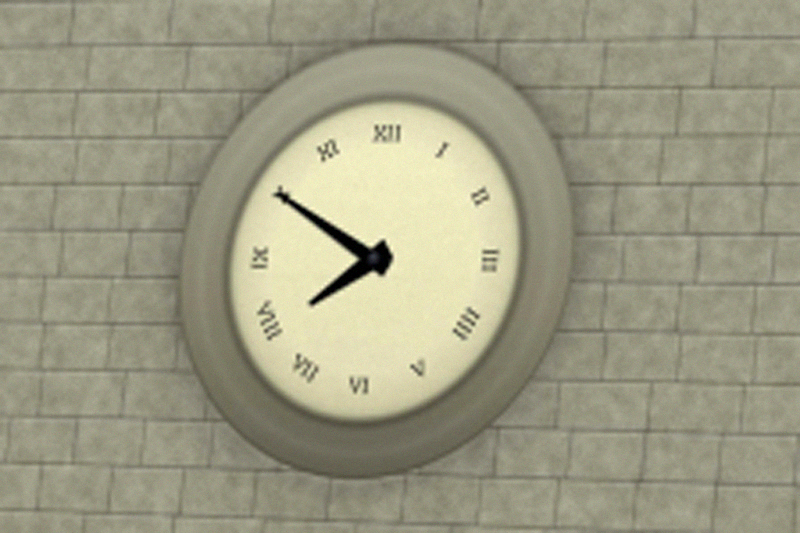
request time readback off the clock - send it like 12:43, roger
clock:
7:50
